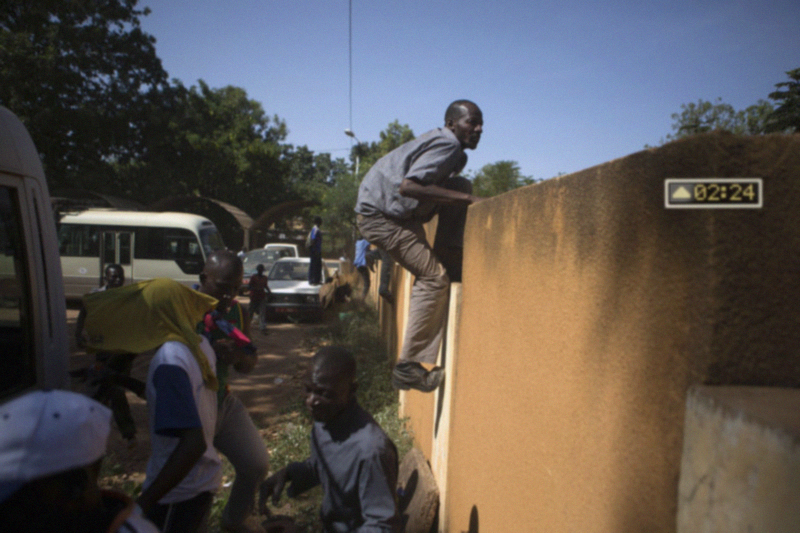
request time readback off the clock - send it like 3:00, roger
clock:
2:24
